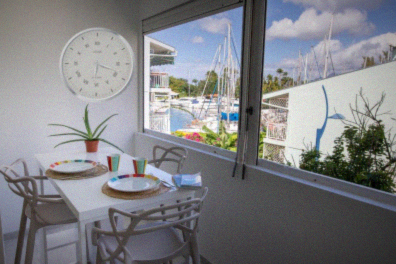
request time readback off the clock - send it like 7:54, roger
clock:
6:18
